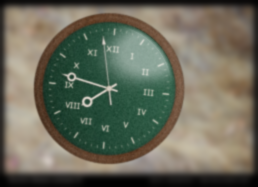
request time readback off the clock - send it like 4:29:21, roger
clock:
7:46:58
